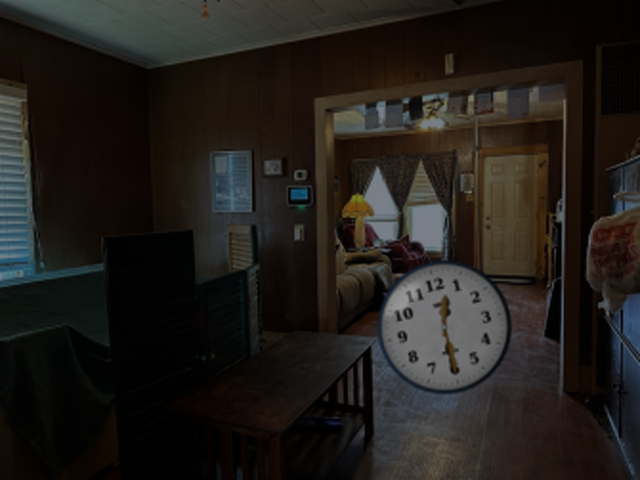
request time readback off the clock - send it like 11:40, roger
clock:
12:30
